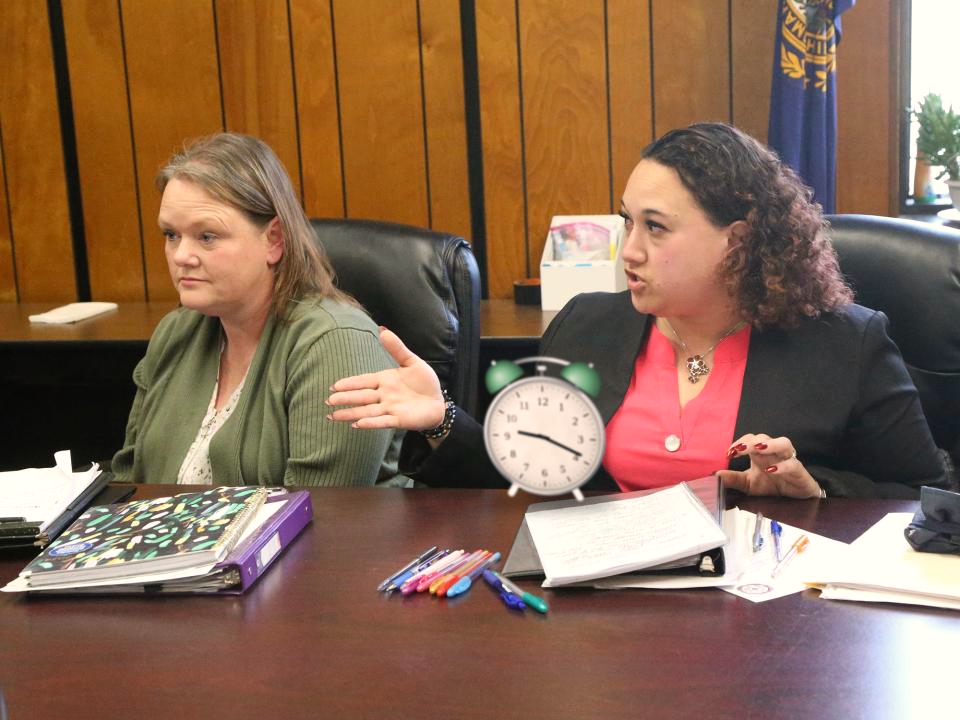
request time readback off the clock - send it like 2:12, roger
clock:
9:19
